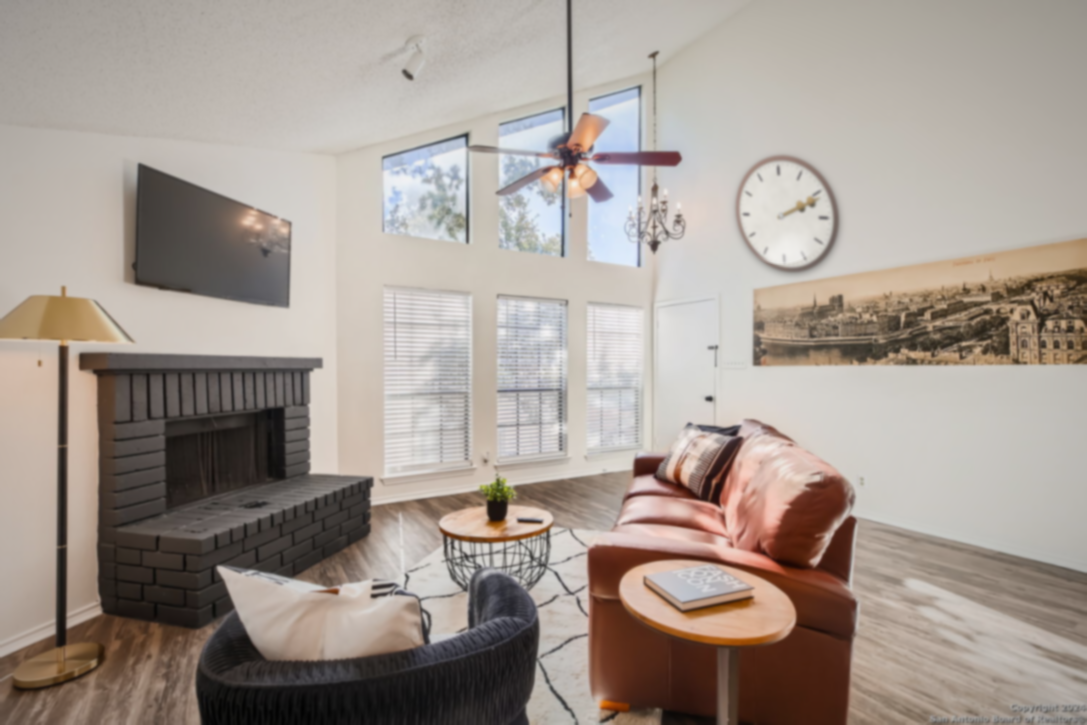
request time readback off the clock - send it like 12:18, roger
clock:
2:11
